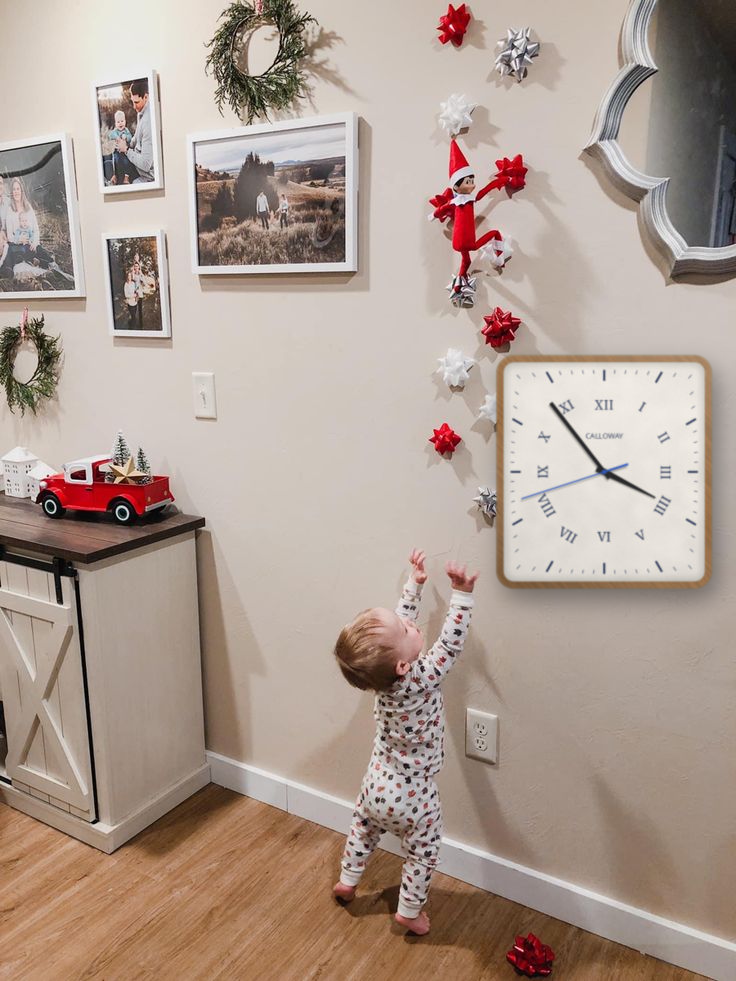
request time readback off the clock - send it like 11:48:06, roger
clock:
3:53:42
